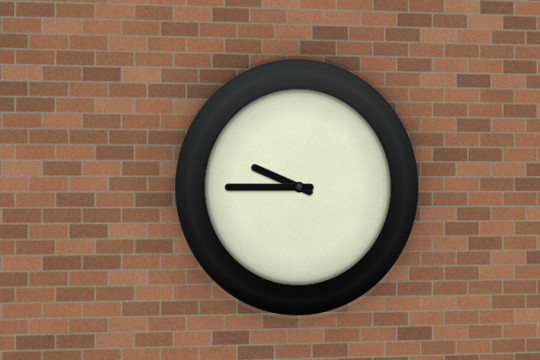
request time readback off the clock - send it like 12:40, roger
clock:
9:45
